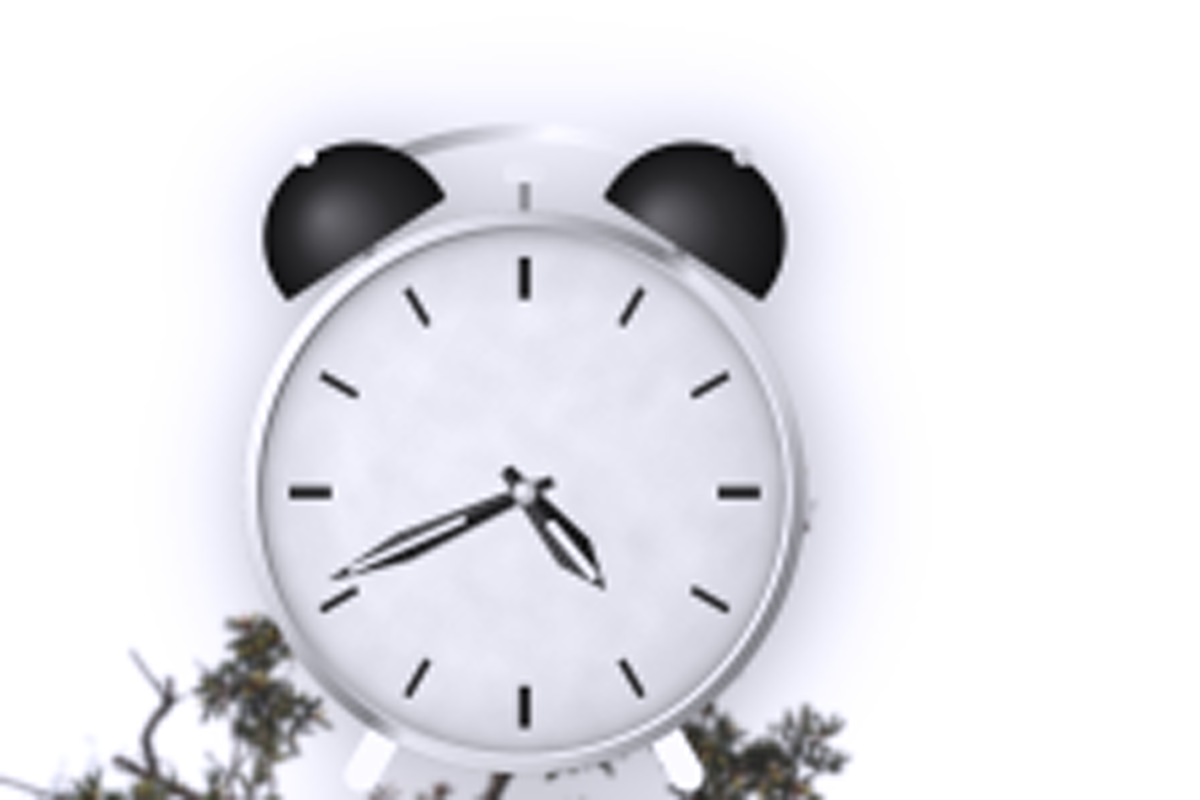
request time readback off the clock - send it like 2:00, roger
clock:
4:41
